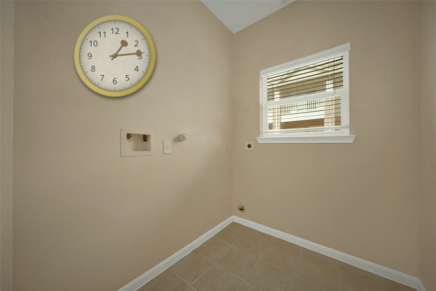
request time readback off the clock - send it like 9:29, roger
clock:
1:14
